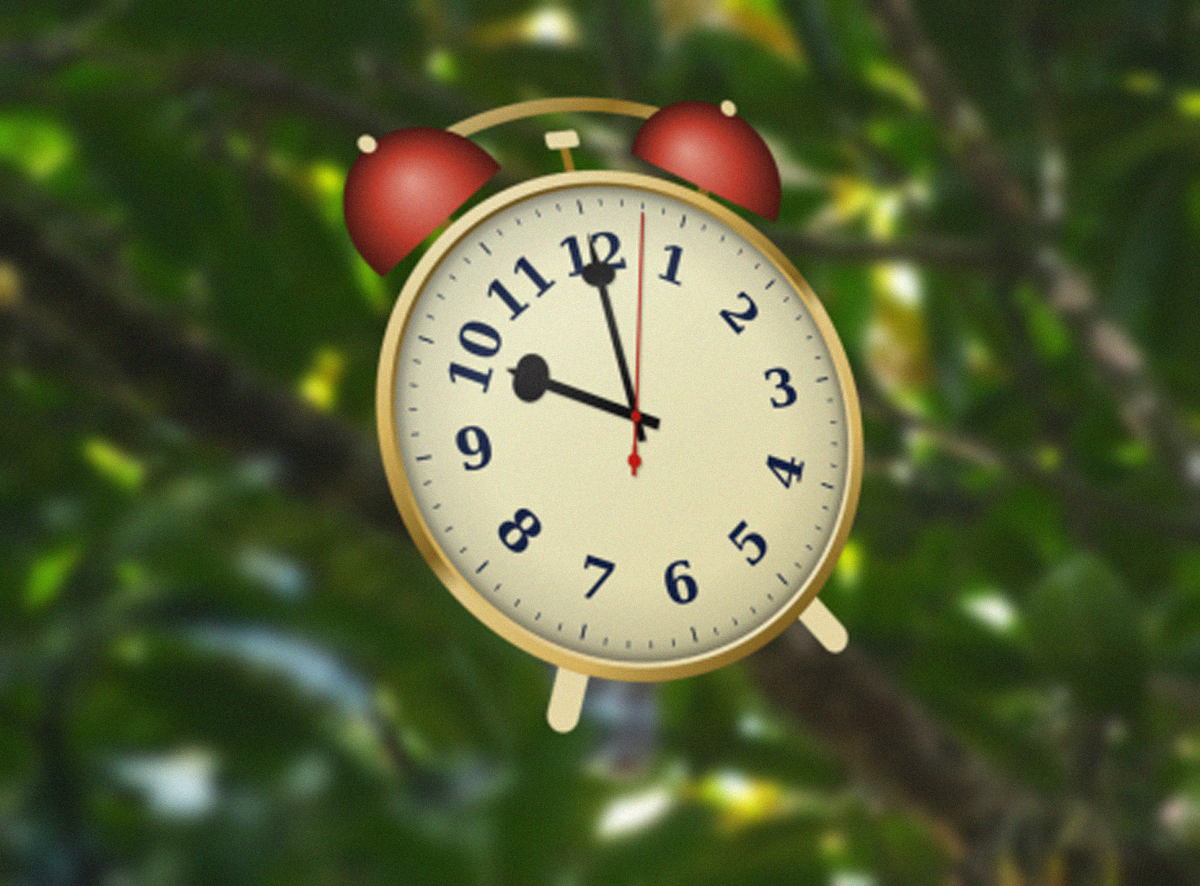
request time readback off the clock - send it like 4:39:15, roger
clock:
10:00:03
